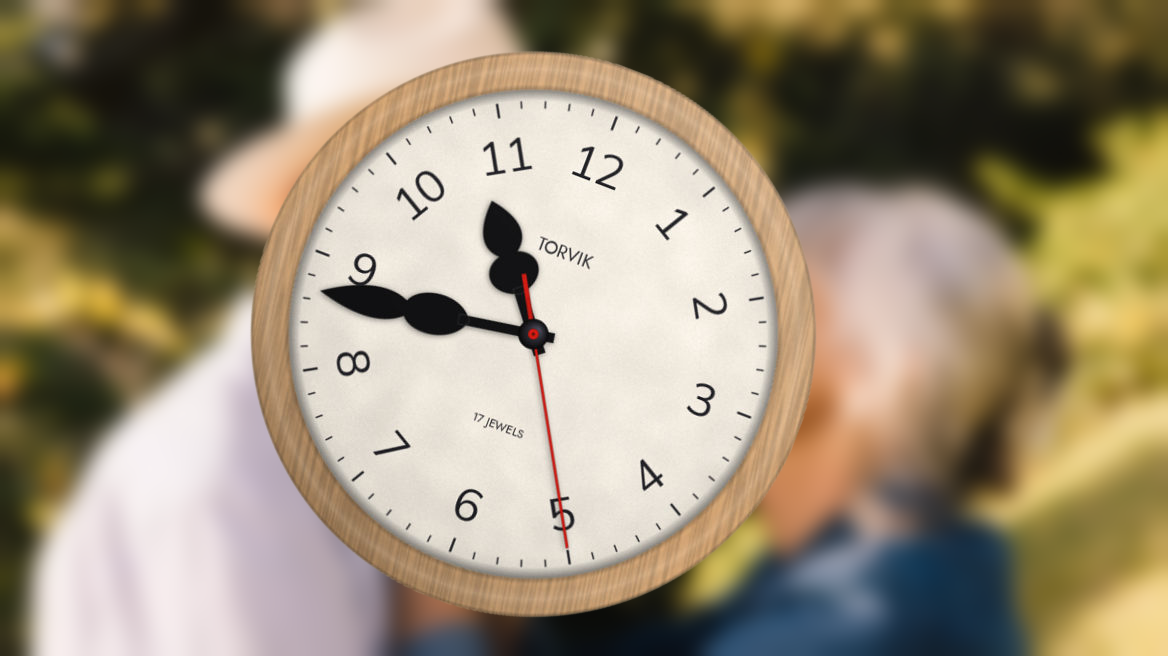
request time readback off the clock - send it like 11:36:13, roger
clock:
10:43:25
